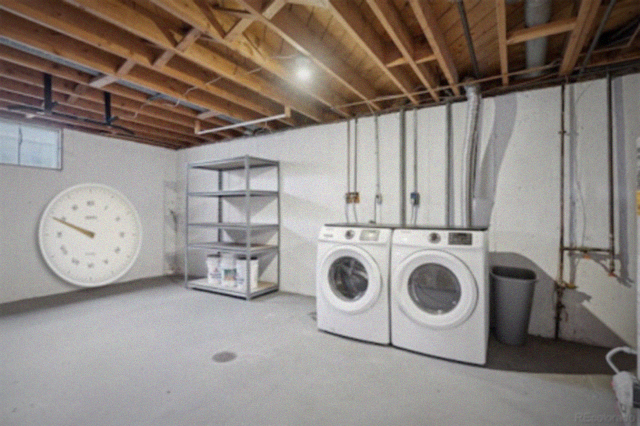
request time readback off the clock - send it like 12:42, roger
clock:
9:49
